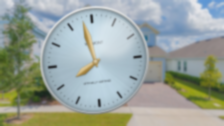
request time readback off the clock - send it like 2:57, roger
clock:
7:58
